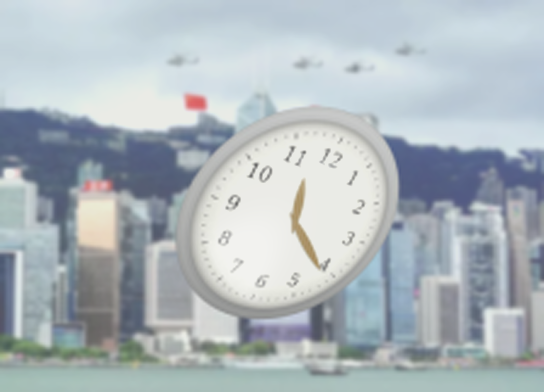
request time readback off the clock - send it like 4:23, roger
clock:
11:21
